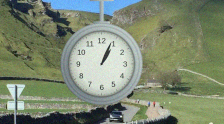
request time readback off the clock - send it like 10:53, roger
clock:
1:04
